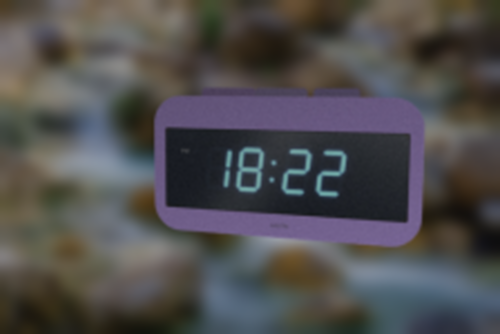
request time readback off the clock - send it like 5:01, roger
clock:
18:22
